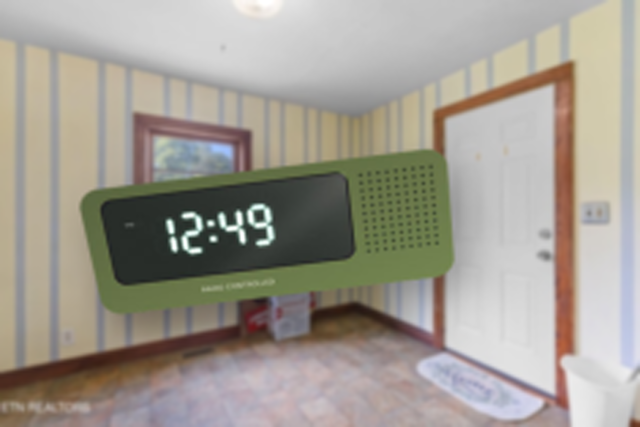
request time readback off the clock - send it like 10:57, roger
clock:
12:49
